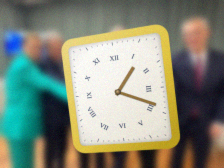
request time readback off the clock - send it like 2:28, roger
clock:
1:19
